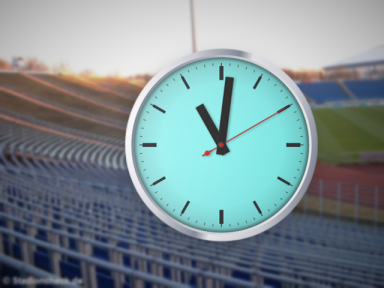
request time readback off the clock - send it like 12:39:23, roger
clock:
11:01:10
